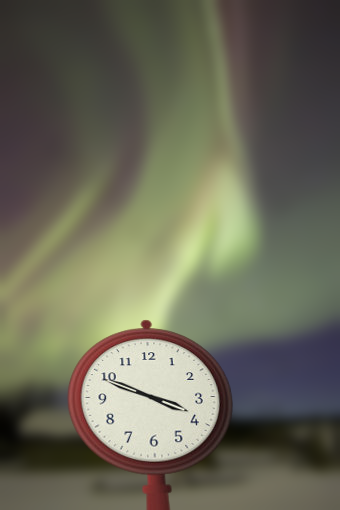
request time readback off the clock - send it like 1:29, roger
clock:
3:49
